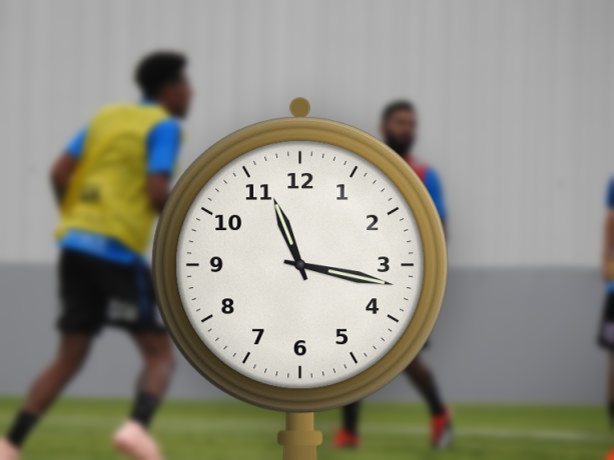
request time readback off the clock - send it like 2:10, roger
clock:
11:17
